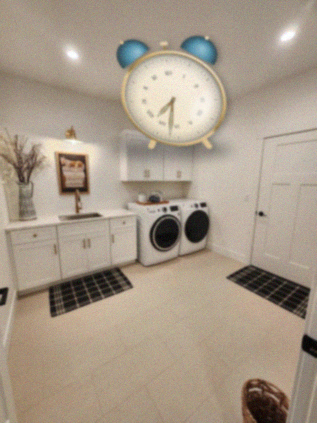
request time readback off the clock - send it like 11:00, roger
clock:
7:32
